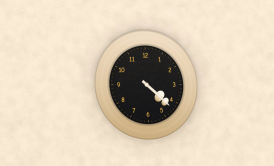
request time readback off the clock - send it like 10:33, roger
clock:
4:22
